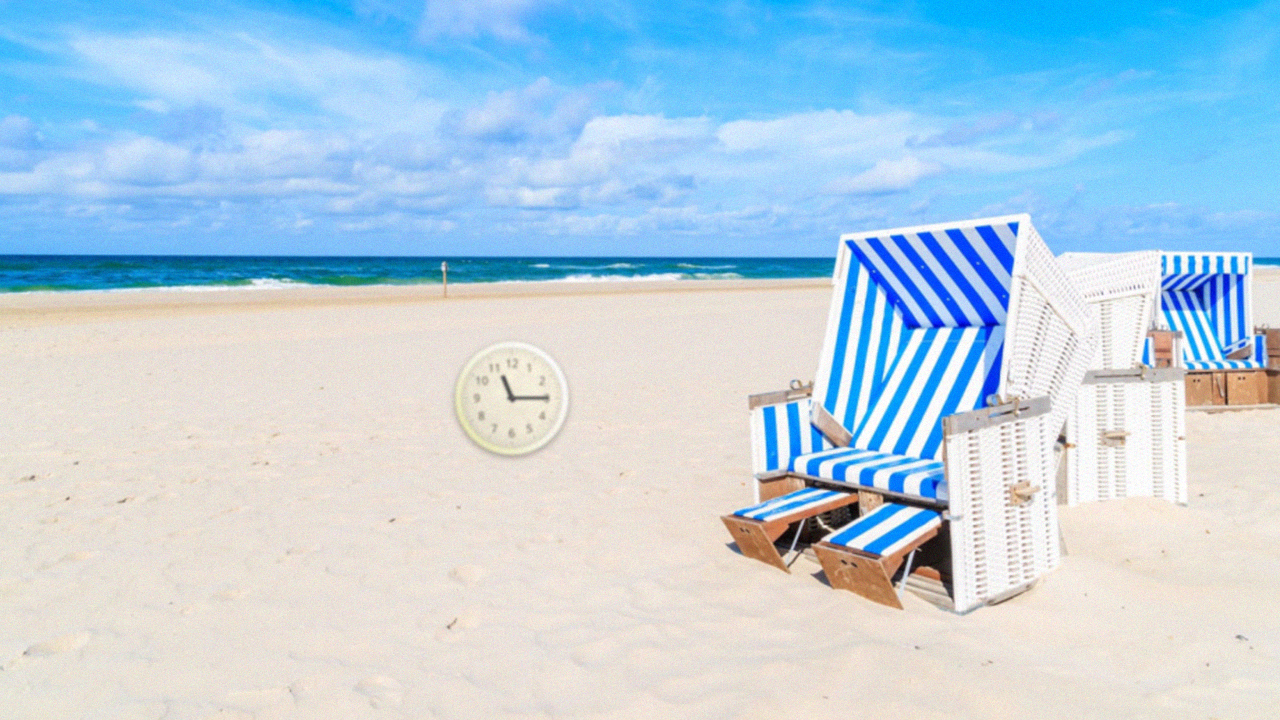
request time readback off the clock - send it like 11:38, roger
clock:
11:15
